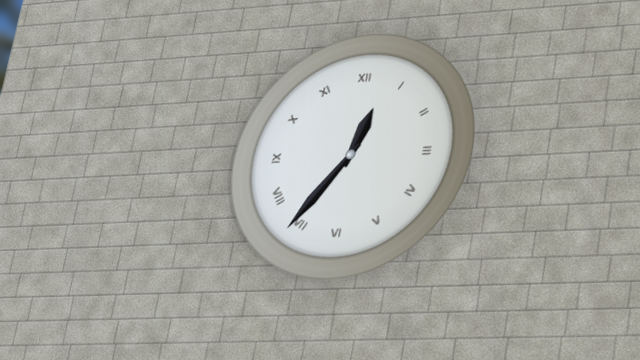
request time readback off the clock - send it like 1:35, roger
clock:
12:36
